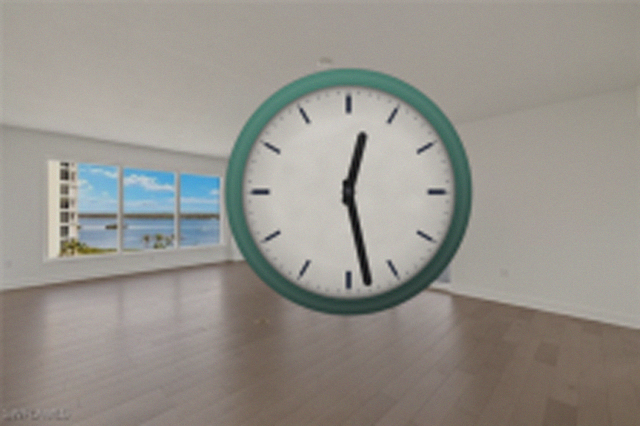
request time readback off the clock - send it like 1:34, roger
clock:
12:28
